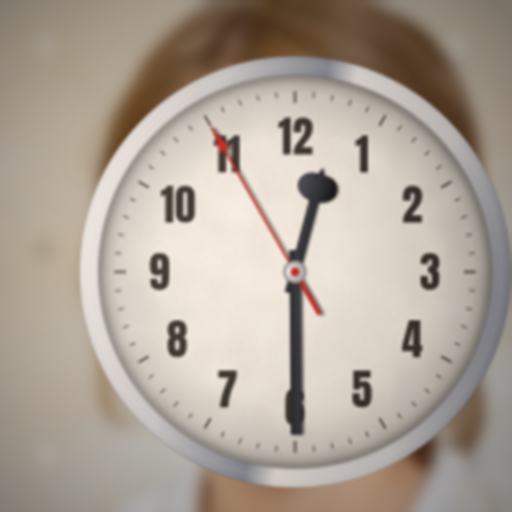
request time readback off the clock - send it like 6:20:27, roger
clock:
12:29:55
